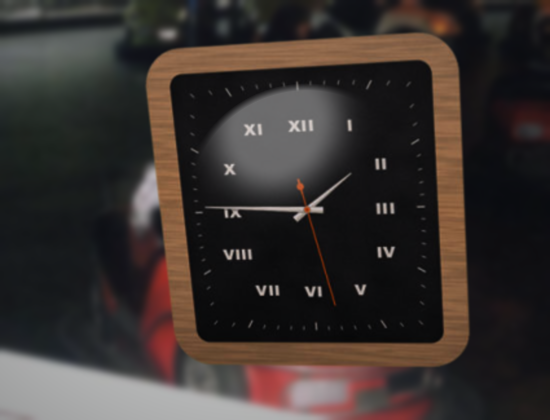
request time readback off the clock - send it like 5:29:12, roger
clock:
1:45:28
